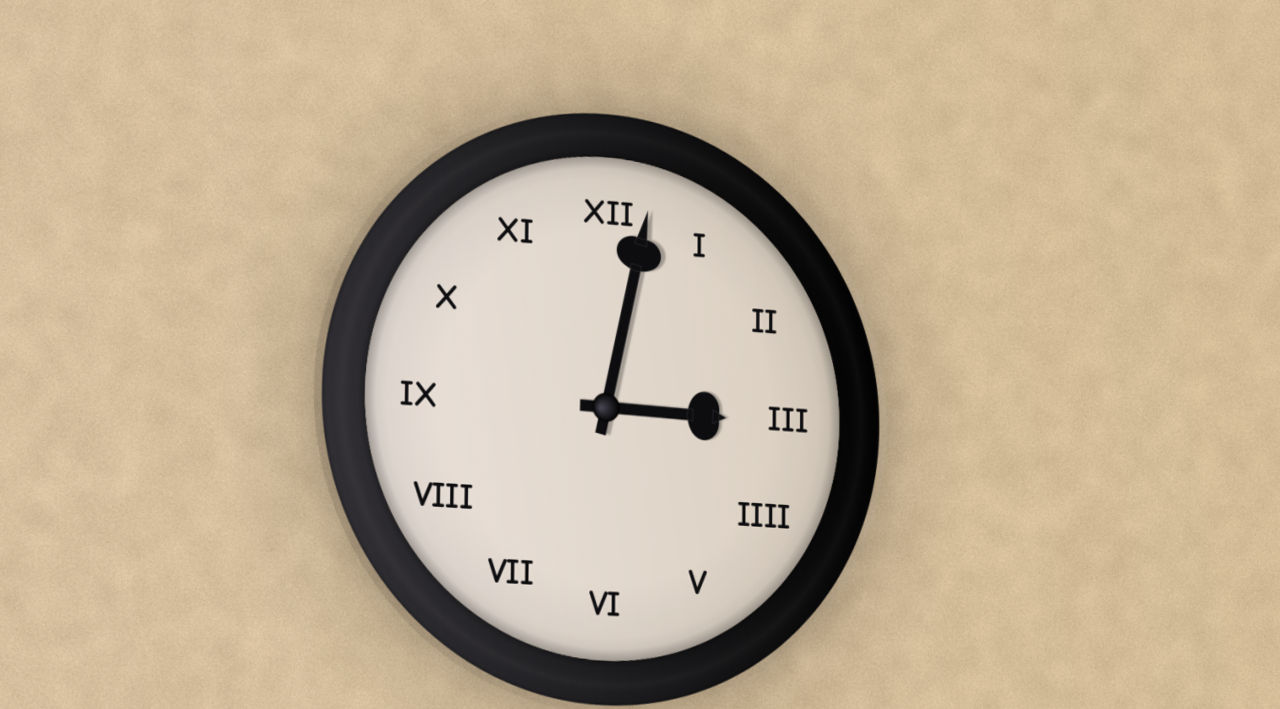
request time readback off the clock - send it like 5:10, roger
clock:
3:02
